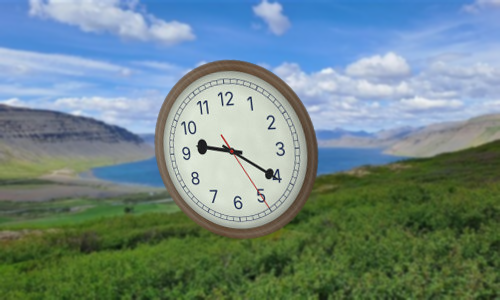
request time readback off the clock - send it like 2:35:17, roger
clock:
9:20:25
